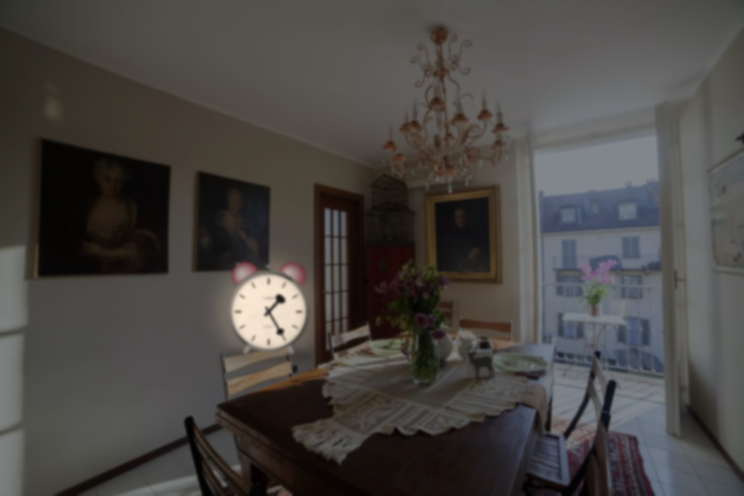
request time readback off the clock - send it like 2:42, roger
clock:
1:25
